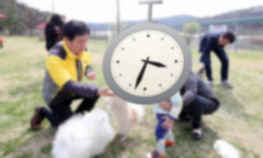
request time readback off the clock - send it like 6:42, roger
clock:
3:33
